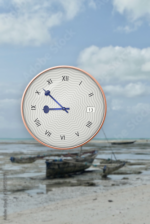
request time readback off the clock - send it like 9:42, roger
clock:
8:52
